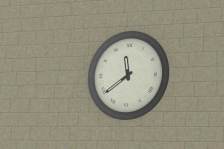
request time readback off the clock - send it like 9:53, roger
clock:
11:39
